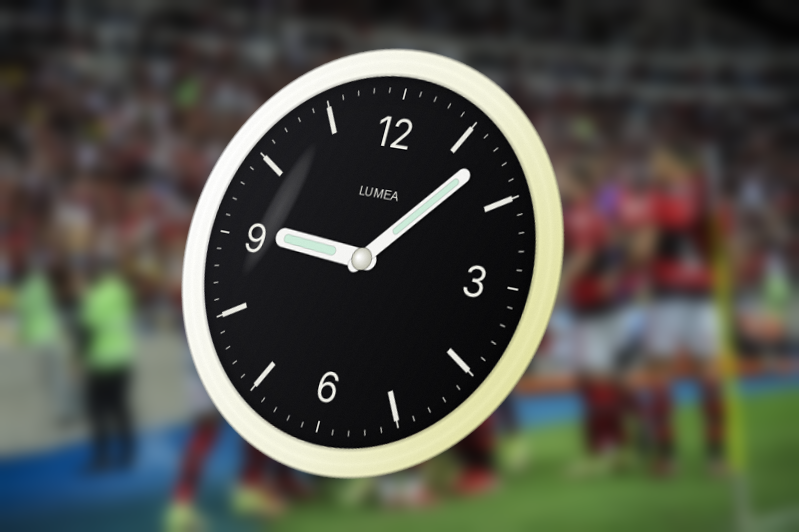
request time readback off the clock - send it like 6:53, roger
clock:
9:07
